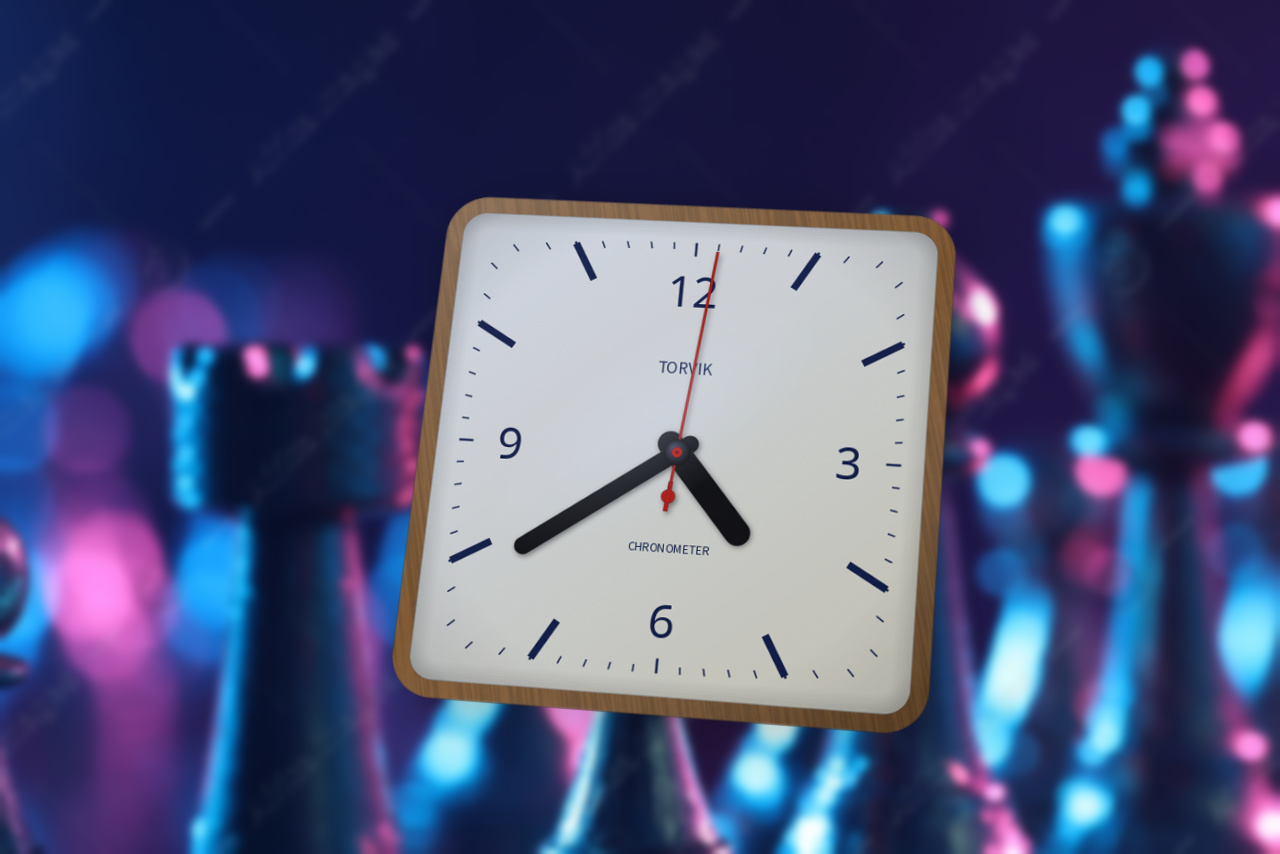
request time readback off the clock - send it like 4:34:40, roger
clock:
4:39:01
